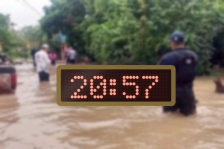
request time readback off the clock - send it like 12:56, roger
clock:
20:57
